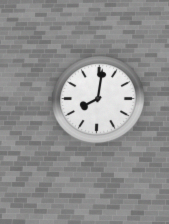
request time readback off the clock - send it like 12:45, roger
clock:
8:01
